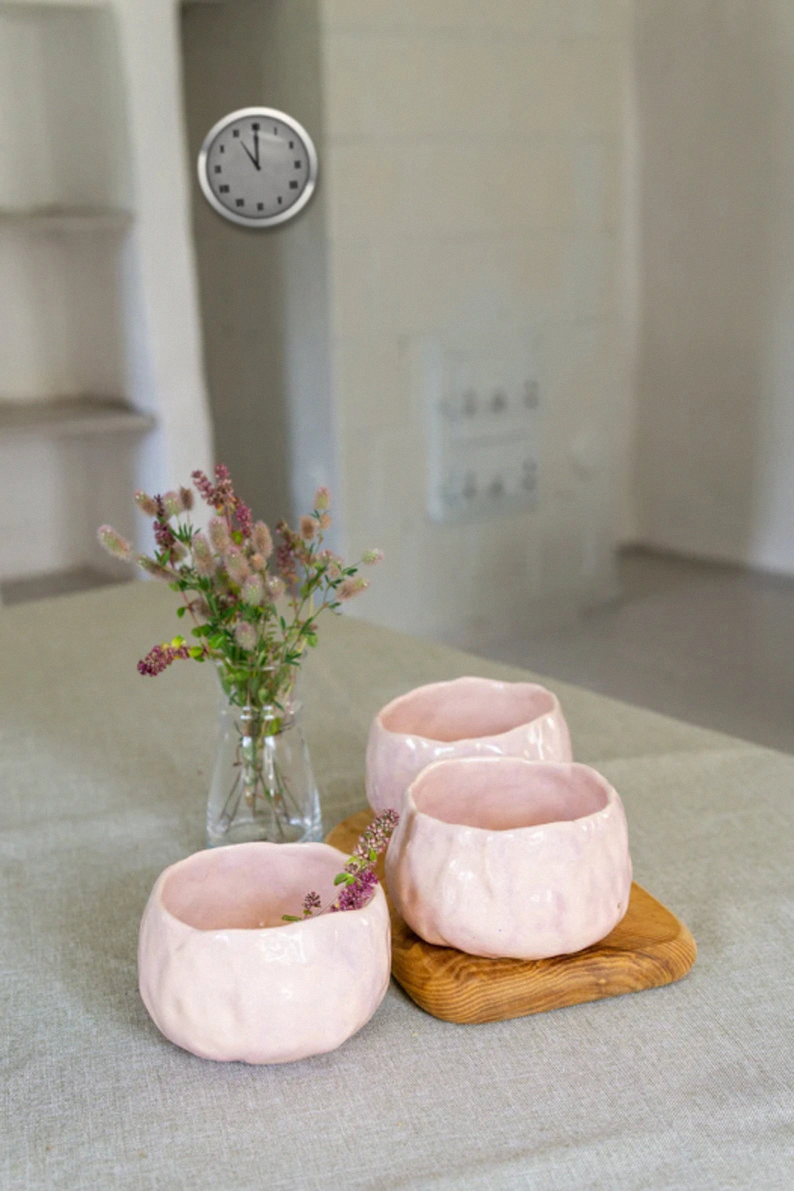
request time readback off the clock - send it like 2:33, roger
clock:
11:00
